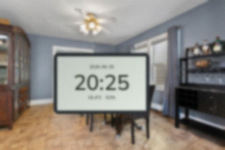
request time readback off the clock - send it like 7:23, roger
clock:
20:25
